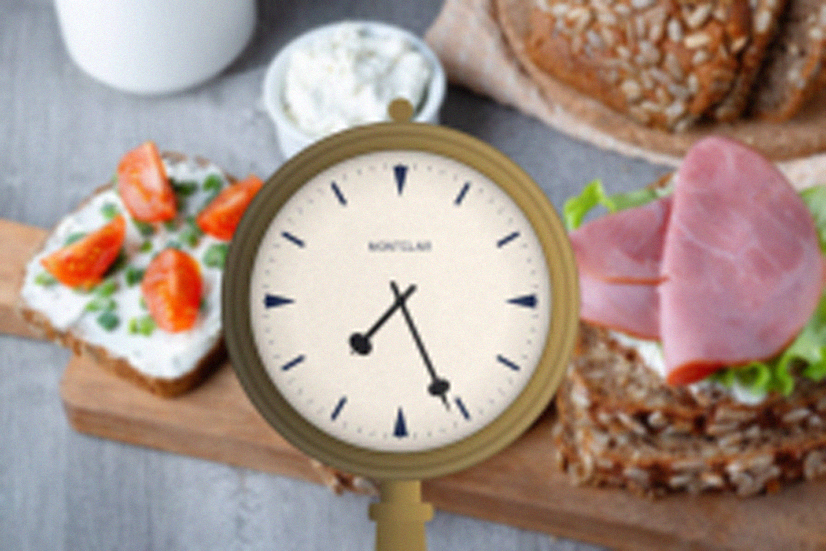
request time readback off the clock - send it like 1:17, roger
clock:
7:26
